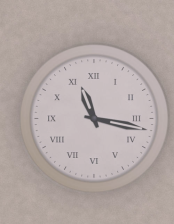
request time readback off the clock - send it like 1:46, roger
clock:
11:17
